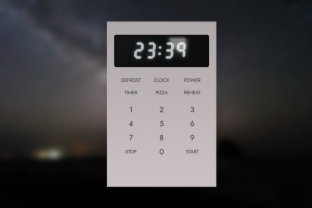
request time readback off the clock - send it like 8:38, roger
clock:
23:39
